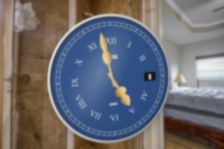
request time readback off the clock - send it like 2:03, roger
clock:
4:58
